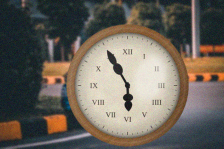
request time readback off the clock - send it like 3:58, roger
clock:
5:55
